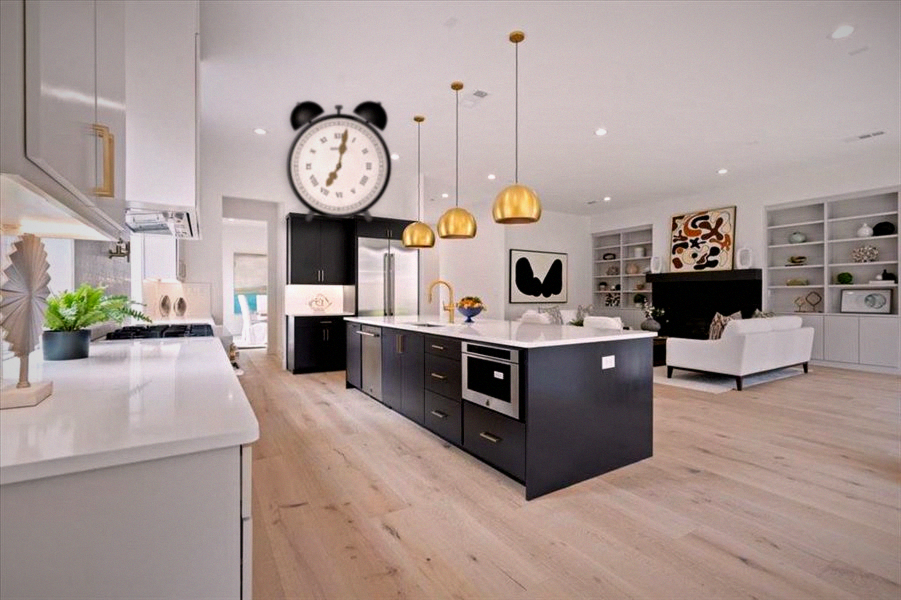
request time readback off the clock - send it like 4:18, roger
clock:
7:02
